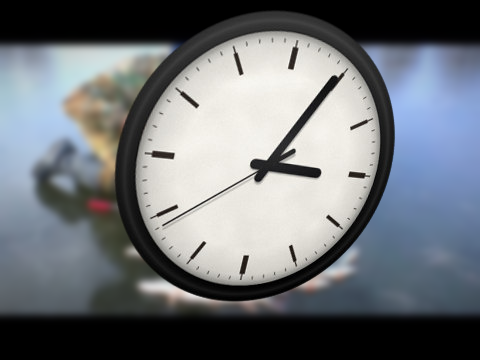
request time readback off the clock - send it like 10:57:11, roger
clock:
3:04:39
